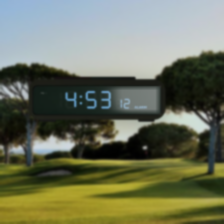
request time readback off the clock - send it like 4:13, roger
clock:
4:53
